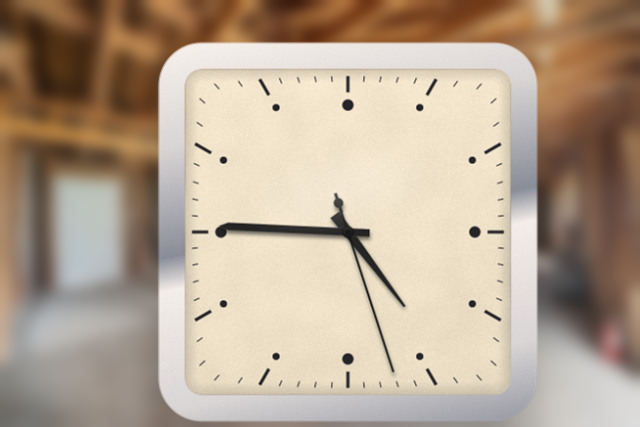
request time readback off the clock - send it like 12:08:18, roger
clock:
4:45:27
